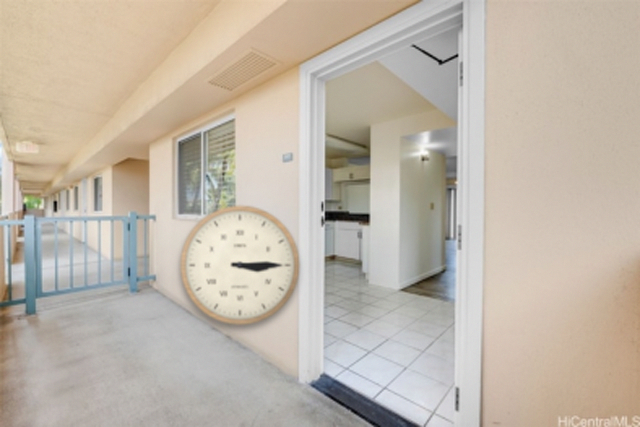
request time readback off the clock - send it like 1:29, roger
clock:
3:15
